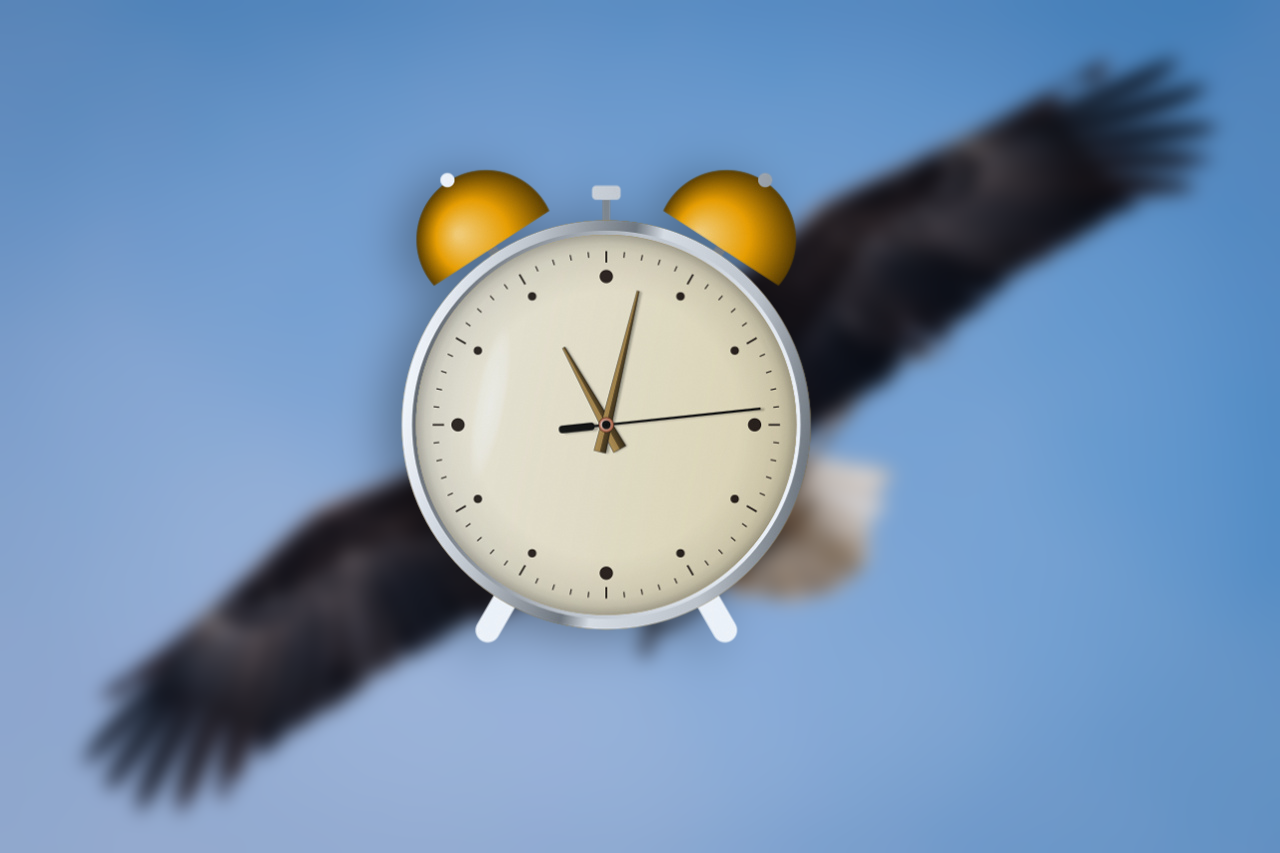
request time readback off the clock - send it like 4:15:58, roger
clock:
11:02:14
